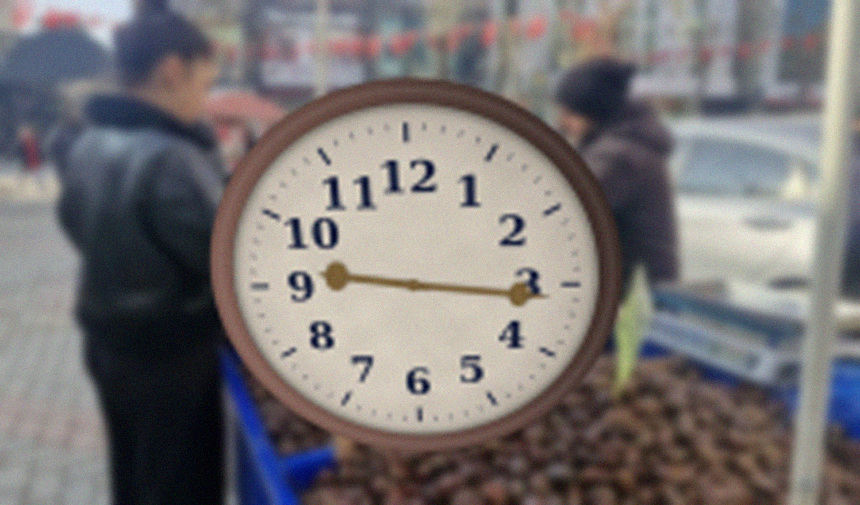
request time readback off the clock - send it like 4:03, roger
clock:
9:16
